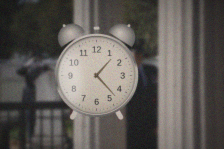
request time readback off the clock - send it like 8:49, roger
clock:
1:23
